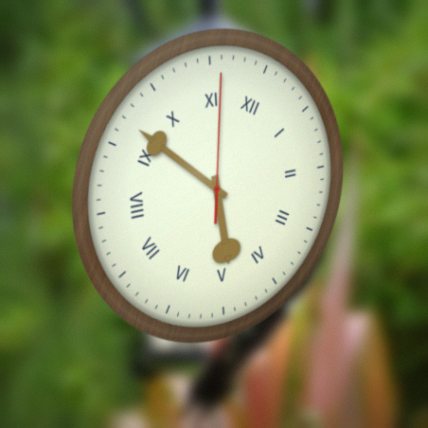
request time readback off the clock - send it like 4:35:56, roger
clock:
4:46:56
